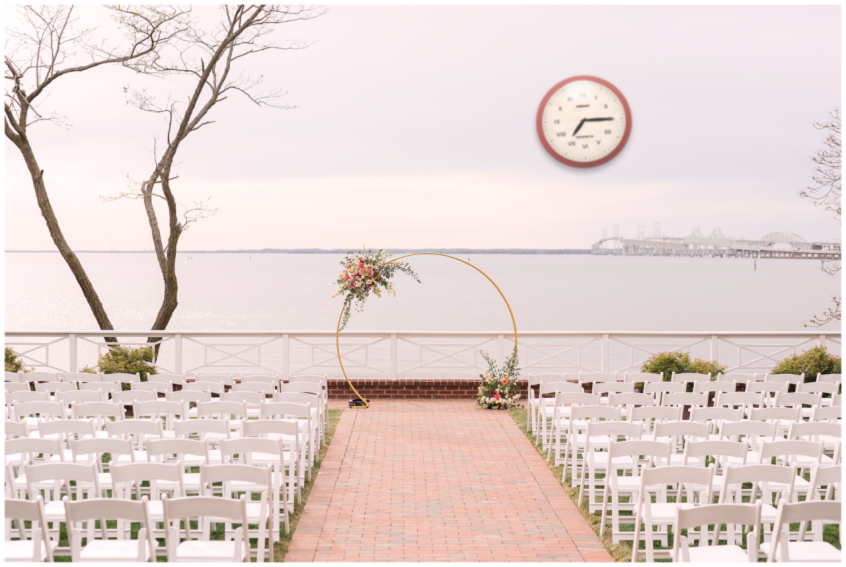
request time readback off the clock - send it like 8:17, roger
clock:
7:15
